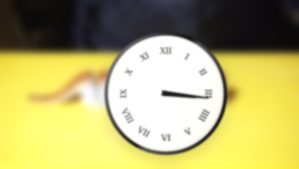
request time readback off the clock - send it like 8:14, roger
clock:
3:16
